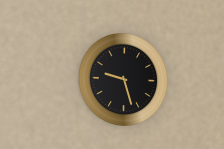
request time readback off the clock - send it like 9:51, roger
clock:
9:27
